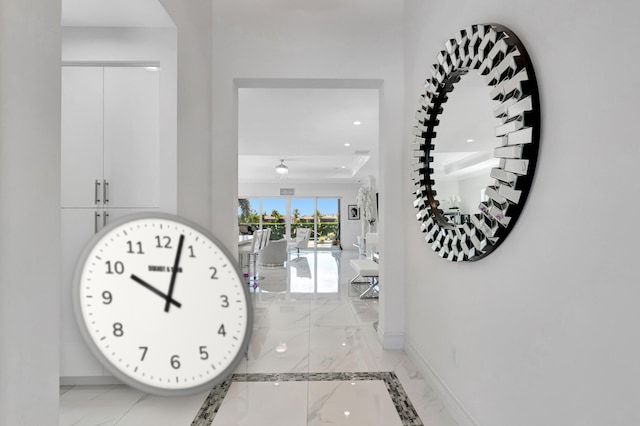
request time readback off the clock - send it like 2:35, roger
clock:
10:03
